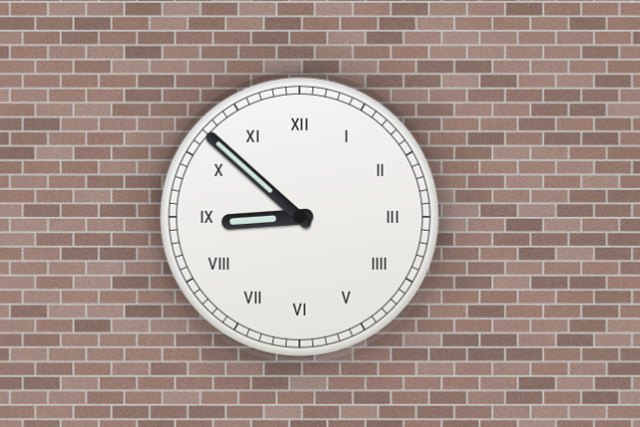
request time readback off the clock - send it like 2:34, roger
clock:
8:52
